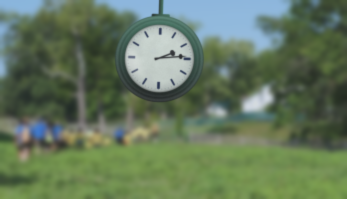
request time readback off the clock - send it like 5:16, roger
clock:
2:14
